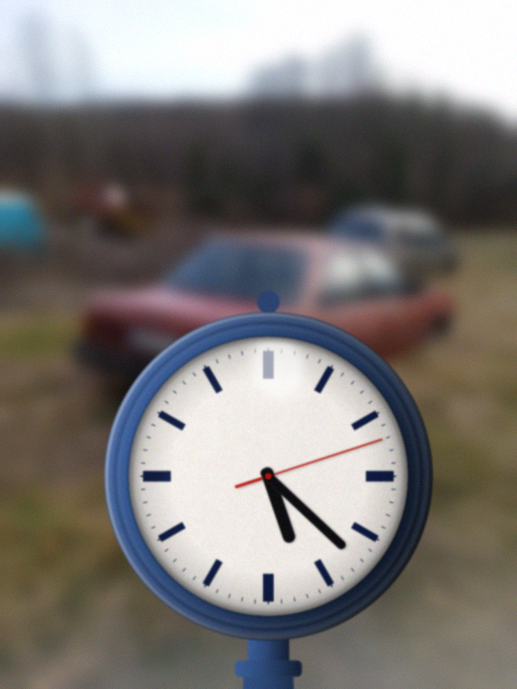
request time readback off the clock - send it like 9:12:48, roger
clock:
5:22:12
